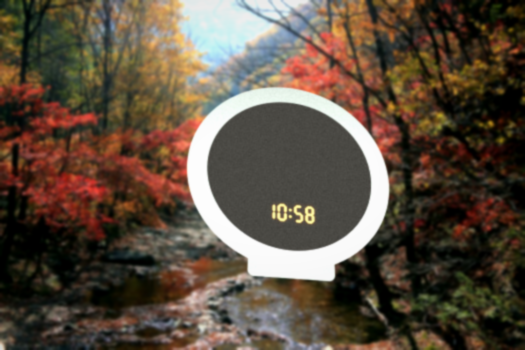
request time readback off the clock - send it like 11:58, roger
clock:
10:58
